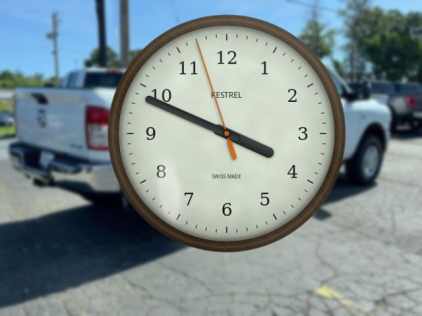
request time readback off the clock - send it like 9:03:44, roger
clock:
3:48:57
